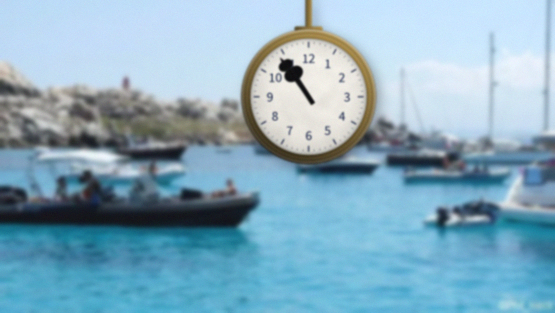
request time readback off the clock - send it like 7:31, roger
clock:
10:54
